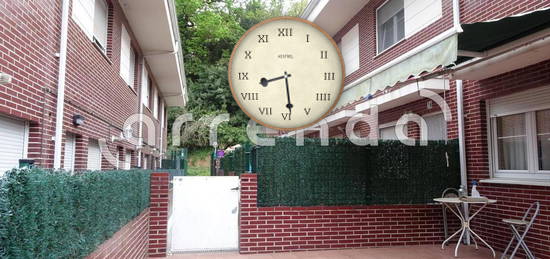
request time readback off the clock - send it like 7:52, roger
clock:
8:29
